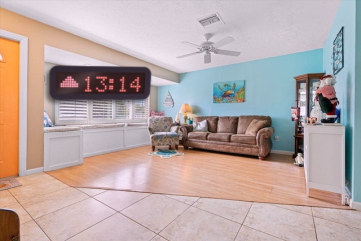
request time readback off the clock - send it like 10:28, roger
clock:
13:14
